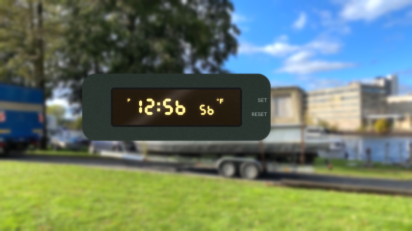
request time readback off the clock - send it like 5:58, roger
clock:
12:56
